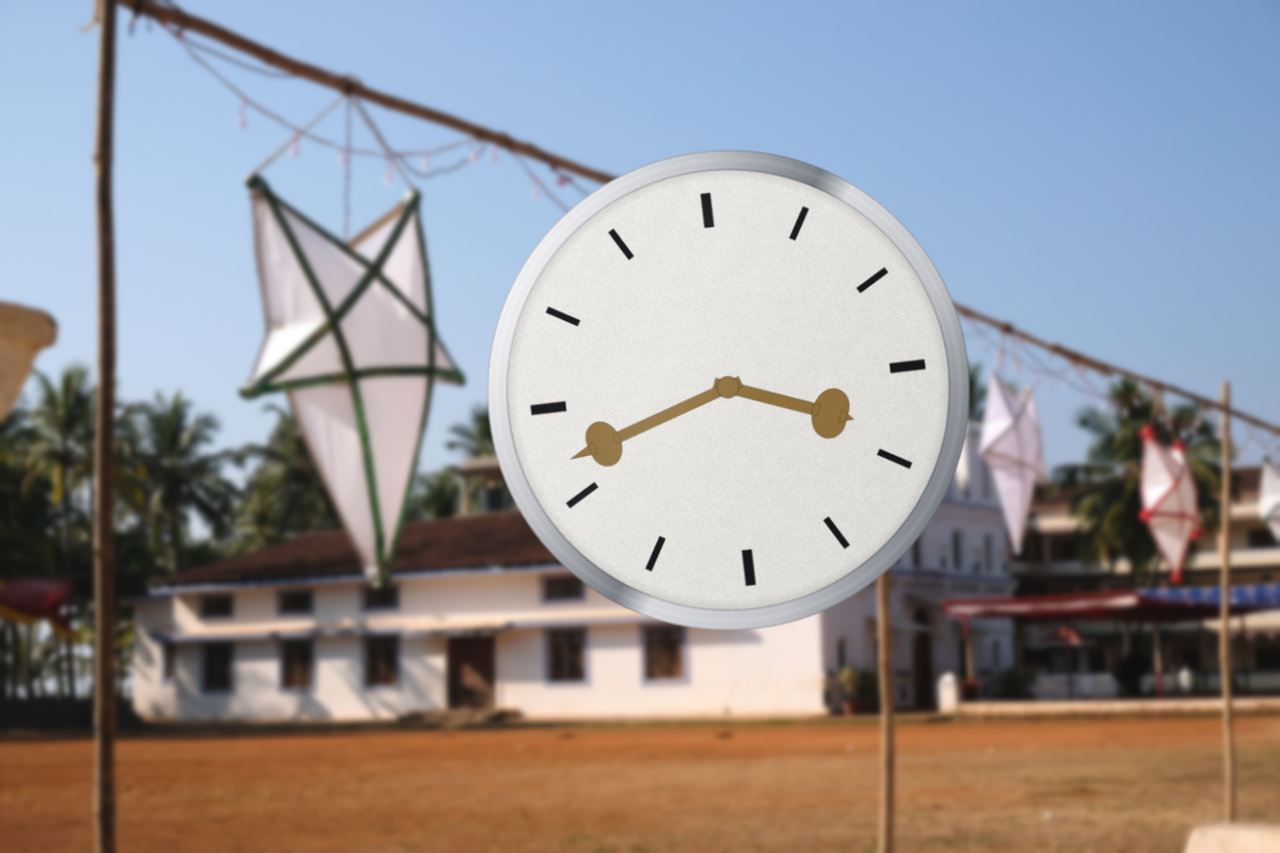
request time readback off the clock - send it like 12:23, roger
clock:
3:42
